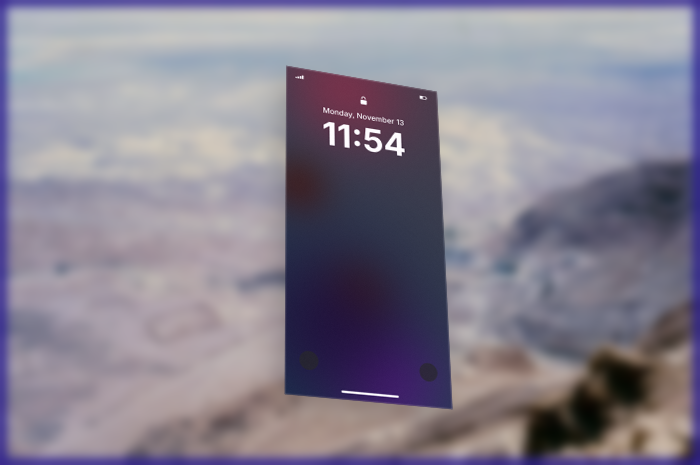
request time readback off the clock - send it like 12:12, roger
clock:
11:54
